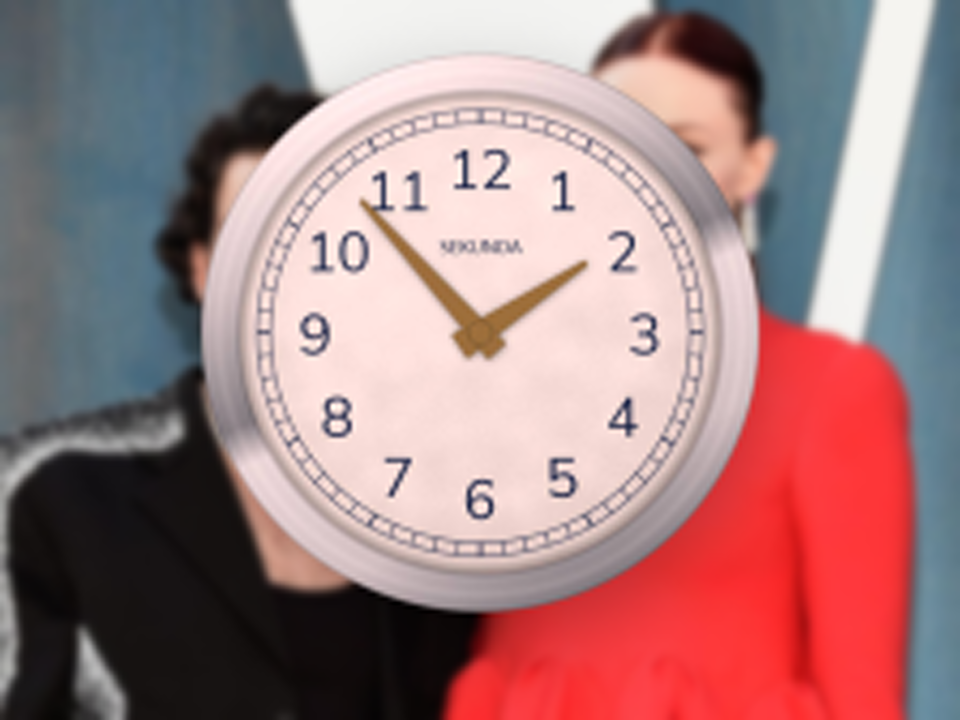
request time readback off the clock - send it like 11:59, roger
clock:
1:53
